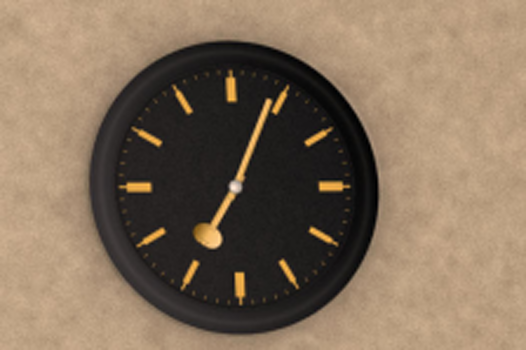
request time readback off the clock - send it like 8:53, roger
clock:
7:04
